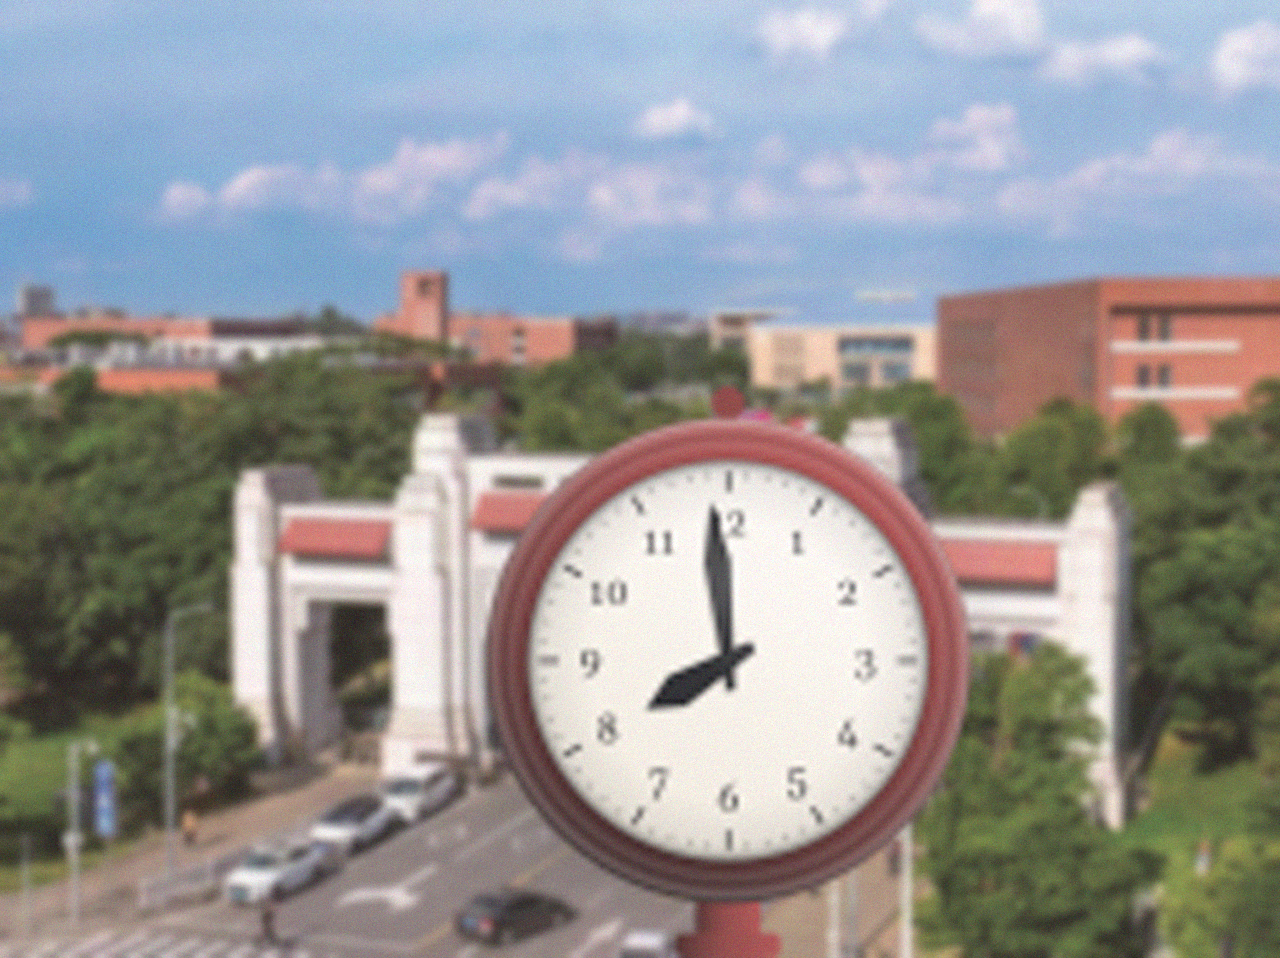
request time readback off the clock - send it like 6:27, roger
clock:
7:59
